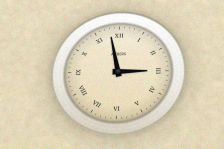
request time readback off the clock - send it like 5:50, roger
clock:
2:58
